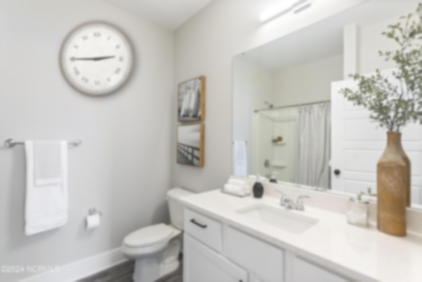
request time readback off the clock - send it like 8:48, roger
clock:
2:45
